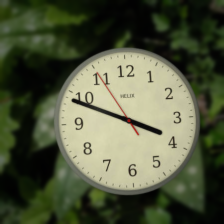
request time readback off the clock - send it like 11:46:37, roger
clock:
3:48:55
